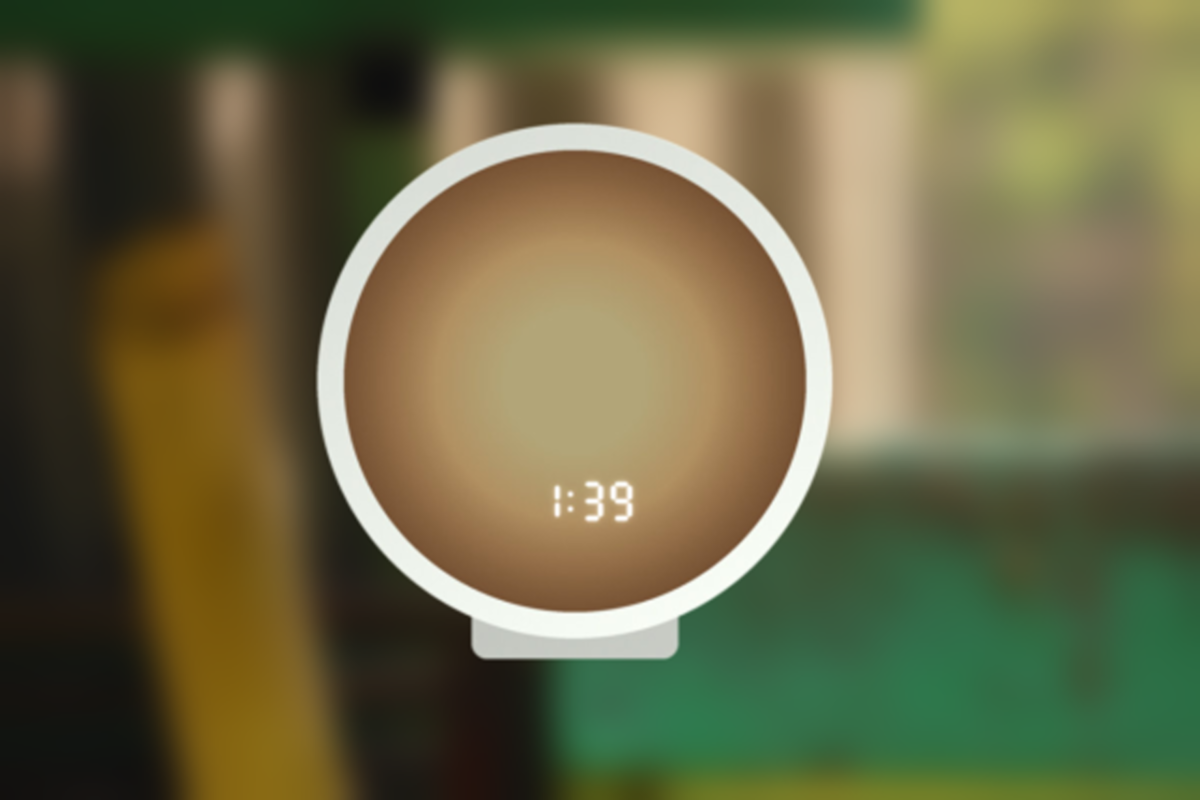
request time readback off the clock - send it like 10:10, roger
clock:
1:39
